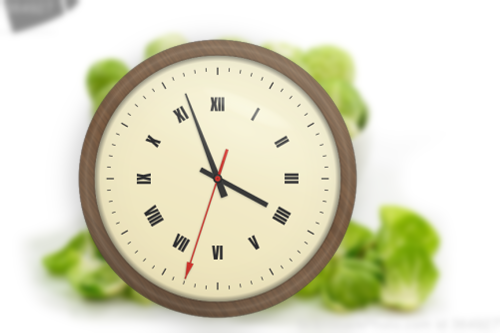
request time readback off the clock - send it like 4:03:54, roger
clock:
3:56:33
